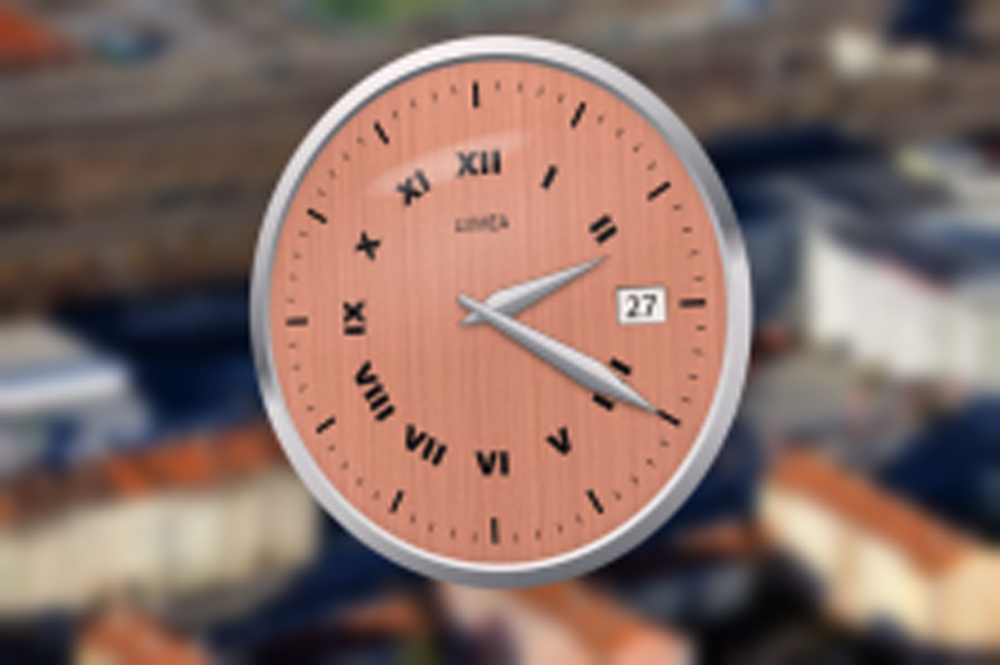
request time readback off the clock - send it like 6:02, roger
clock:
2:20
